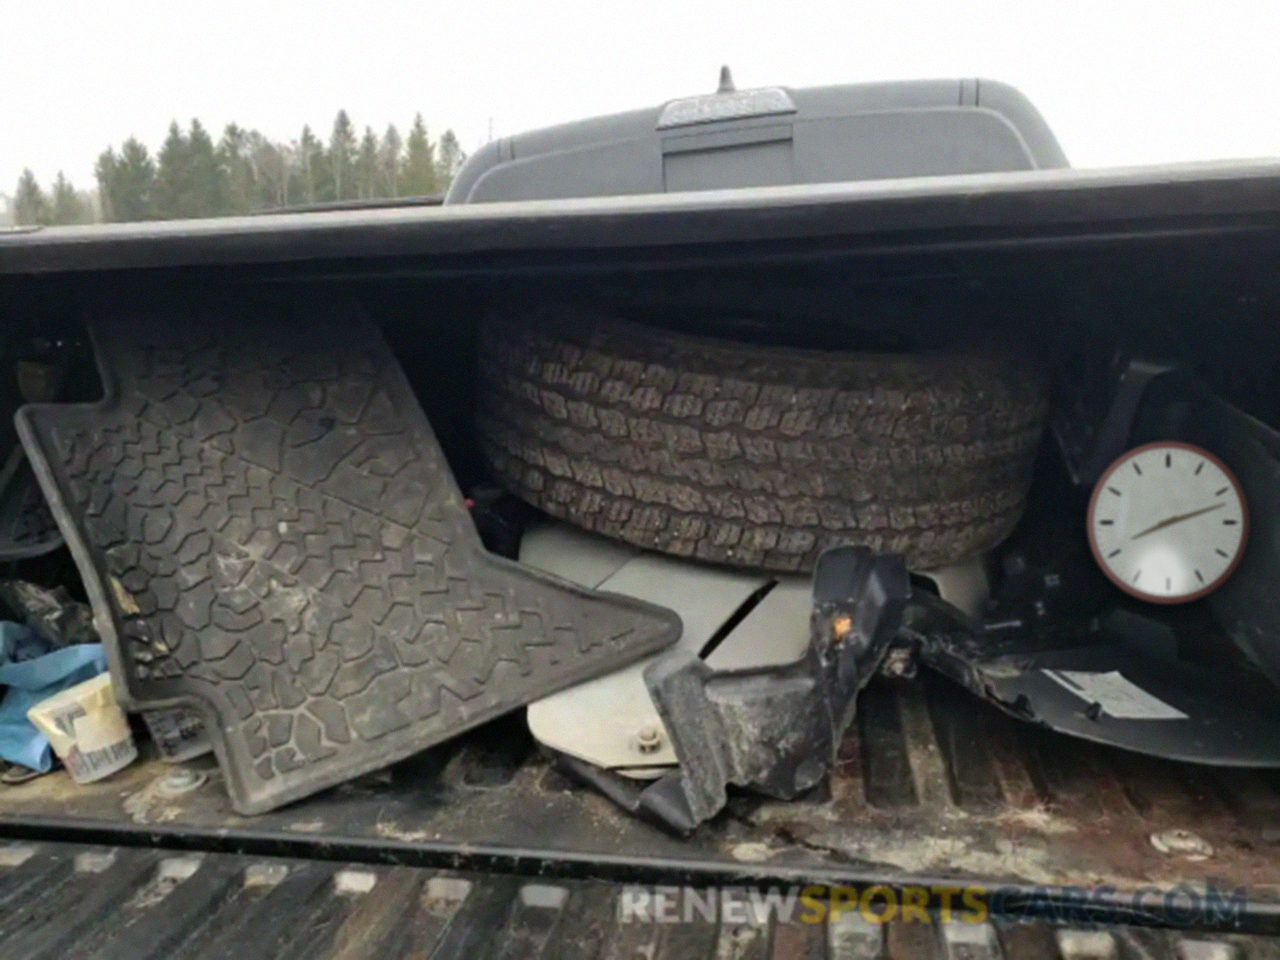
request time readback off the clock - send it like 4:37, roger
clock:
8:12
